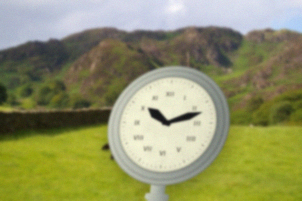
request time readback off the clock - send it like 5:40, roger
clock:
10:12
